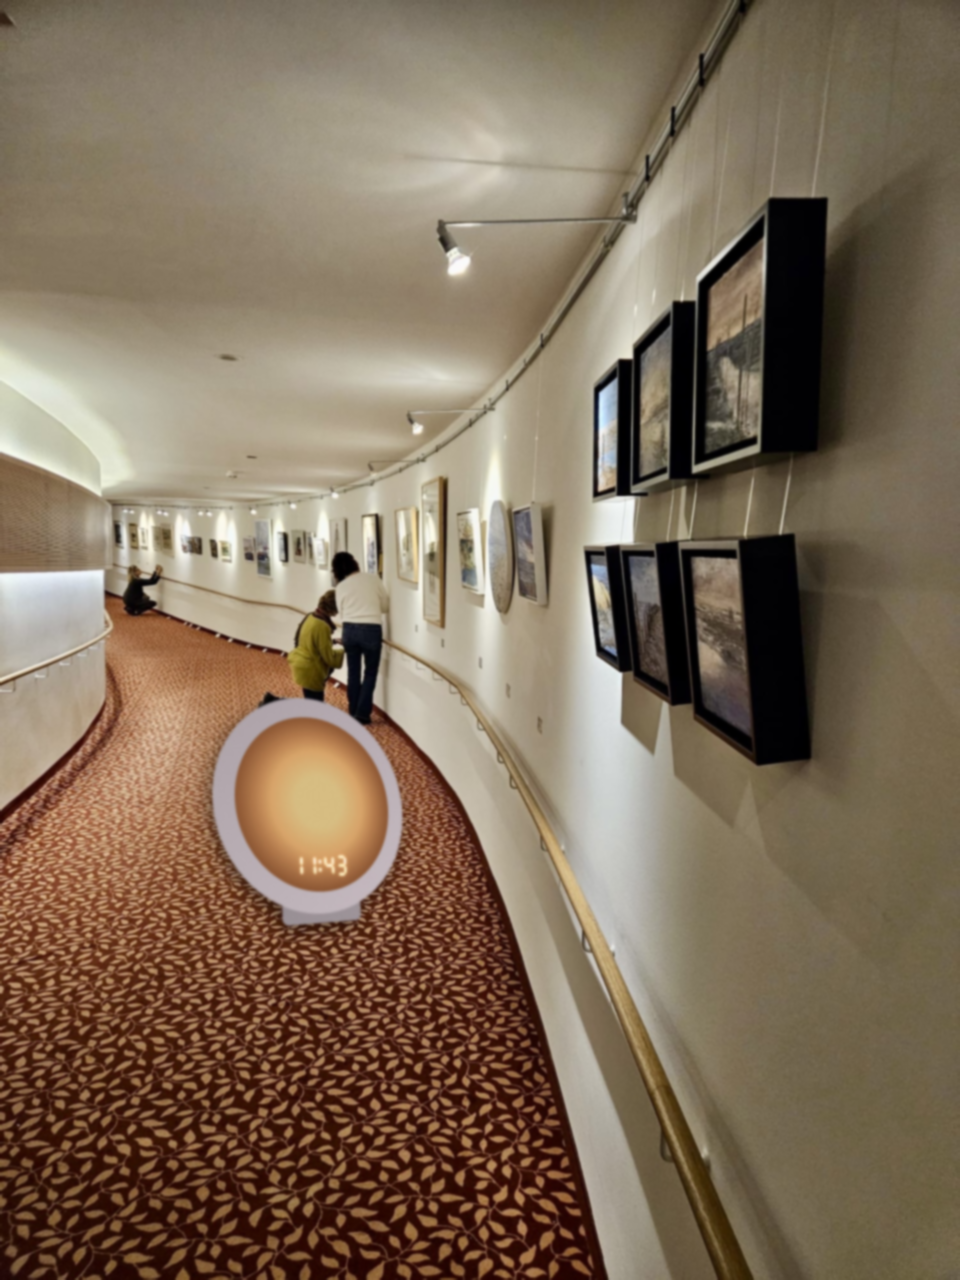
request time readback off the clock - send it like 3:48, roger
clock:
11:43
